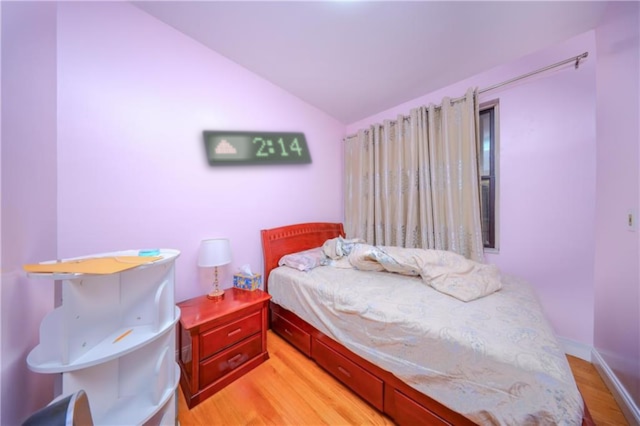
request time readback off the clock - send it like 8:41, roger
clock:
2:14
